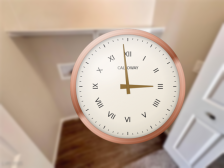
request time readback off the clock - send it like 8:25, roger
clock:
2:59
